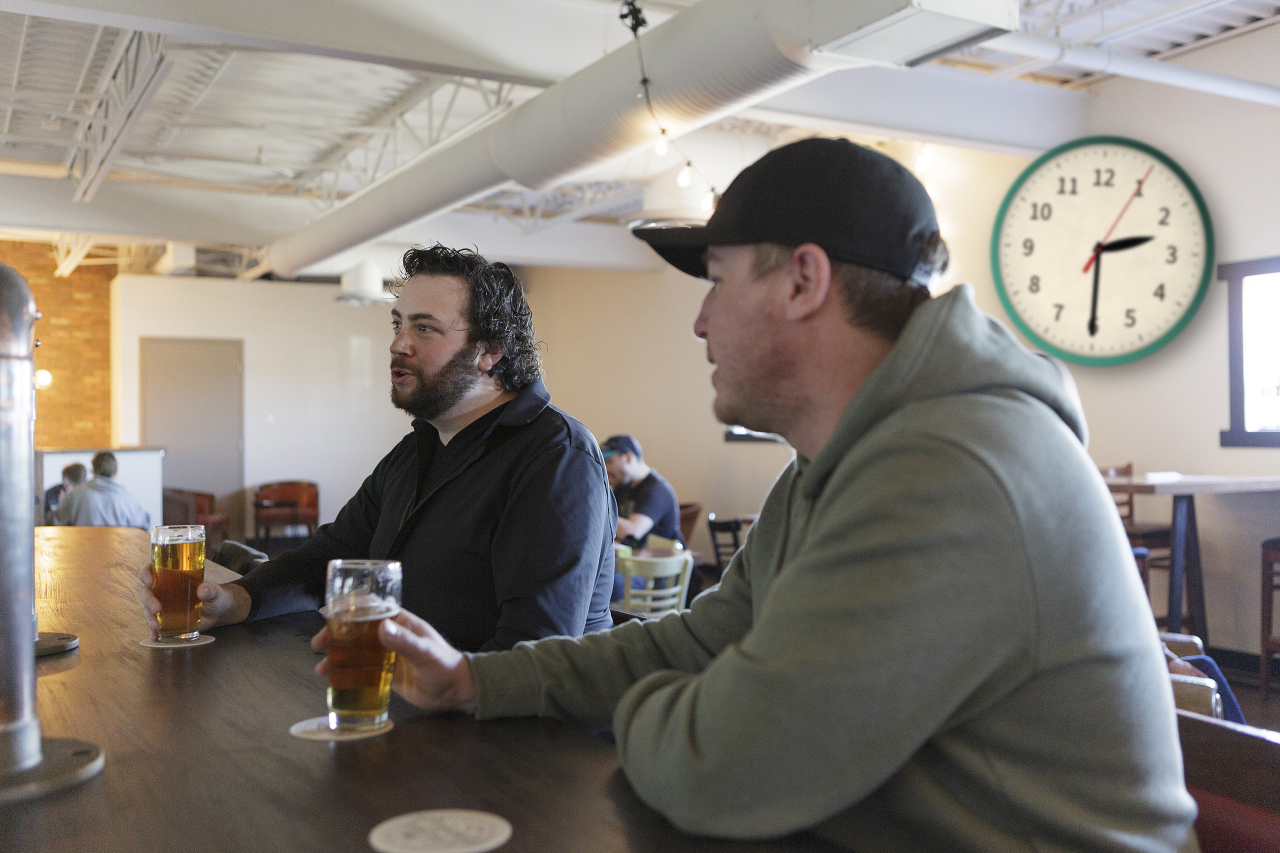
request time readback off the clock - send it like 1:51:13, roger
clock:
2:30:05
